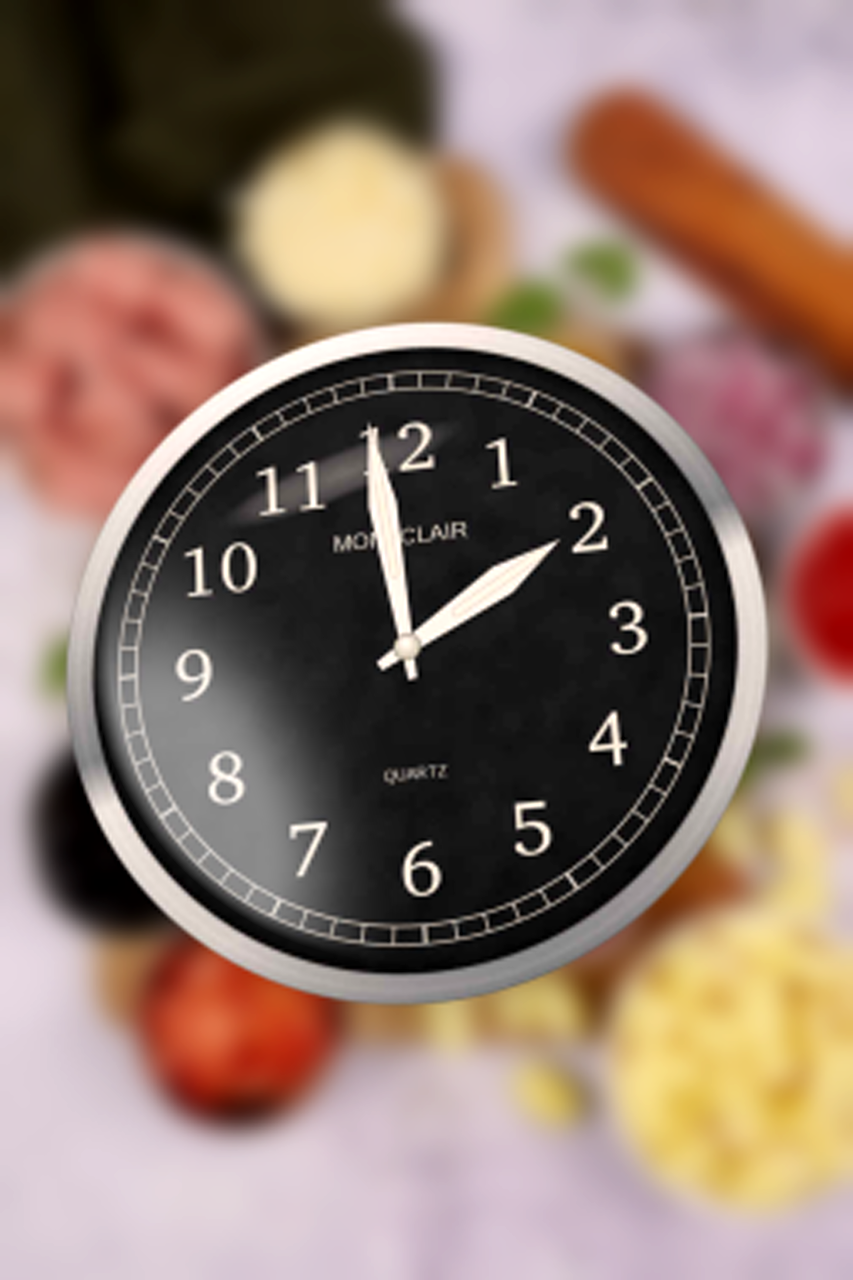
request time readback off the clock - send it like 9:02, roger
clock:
1:59
